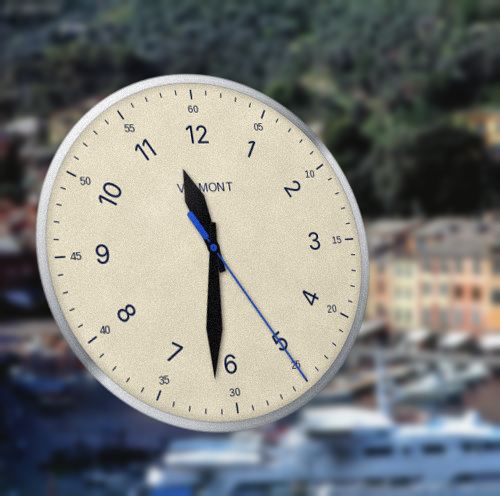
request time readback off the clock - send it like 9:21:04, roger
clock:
11:31:25
